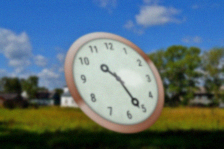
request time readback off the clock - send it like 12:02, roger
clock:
10:26
